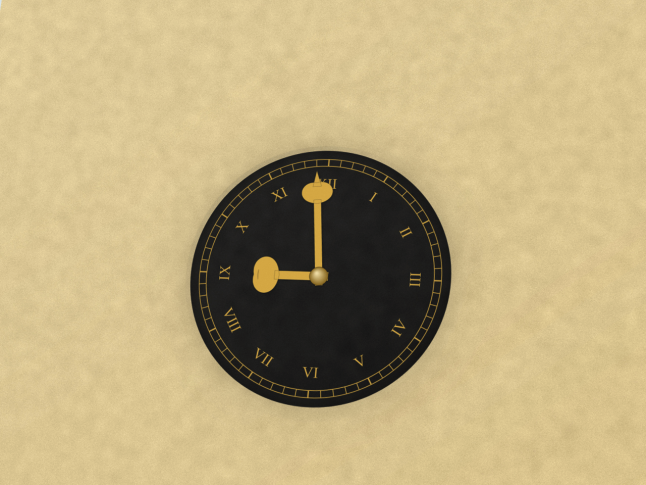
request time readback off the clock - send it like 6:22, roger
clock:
8:59
